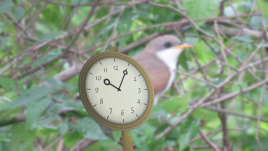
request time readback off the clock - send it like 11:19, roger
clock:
10:05
